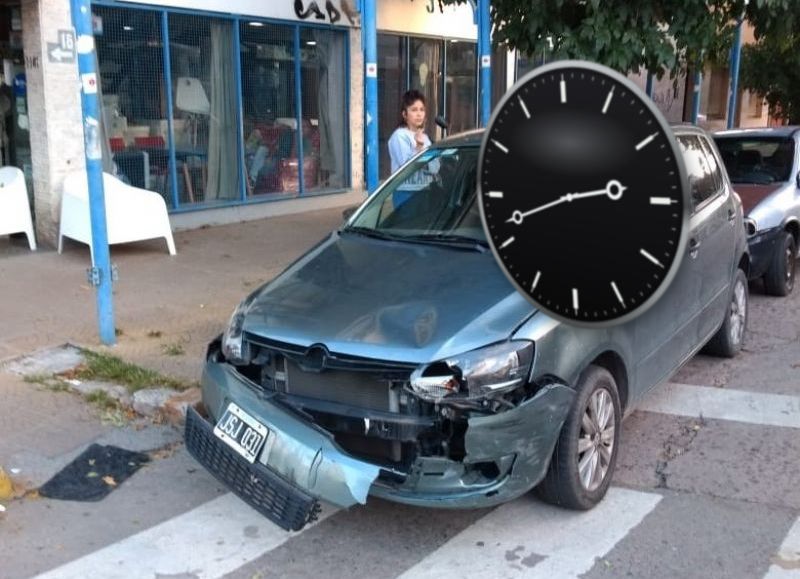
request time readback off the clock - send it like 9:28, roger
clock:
2:42
